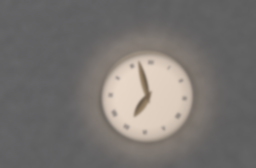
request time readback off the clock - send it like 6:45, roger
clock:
6:57
